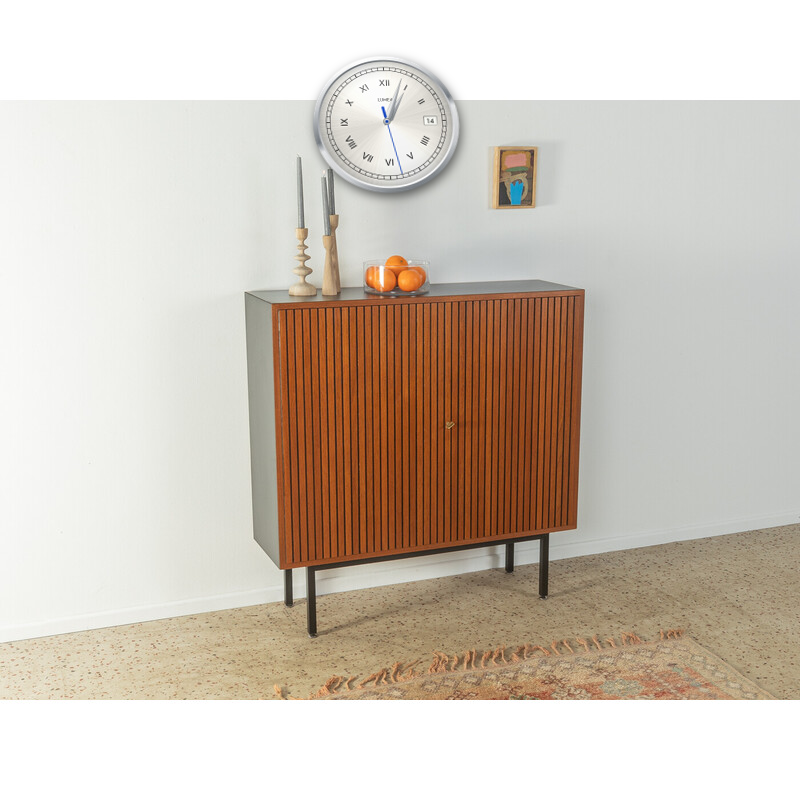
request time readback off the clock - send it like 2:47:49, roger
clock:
1:03:28
